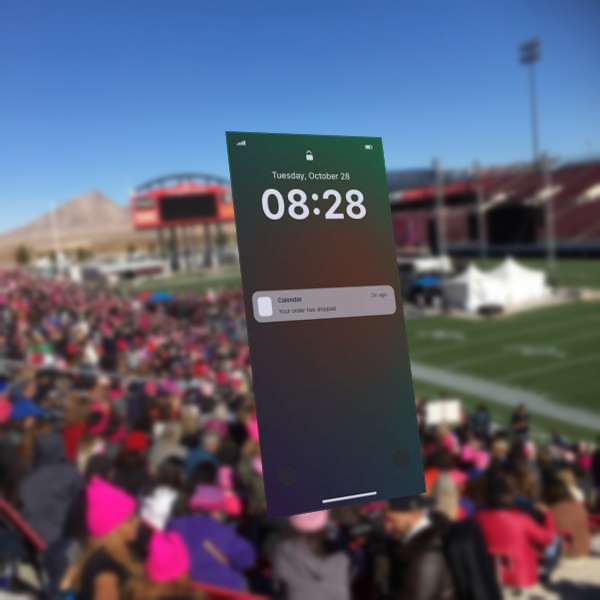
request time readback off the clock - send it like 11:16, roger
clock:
8:28
